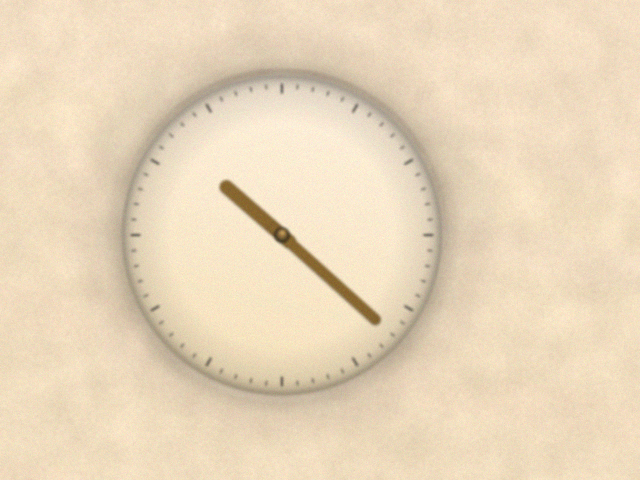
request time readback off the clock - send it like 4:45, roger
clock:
10:22
